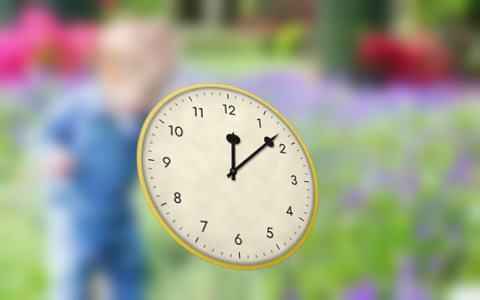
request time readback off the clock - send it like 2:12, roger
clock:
12:08
